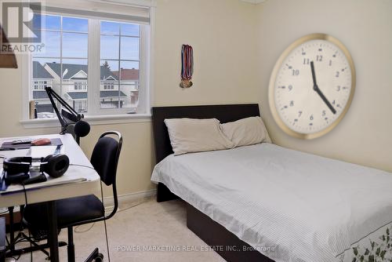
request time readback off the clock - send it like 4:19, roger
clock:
11:22
